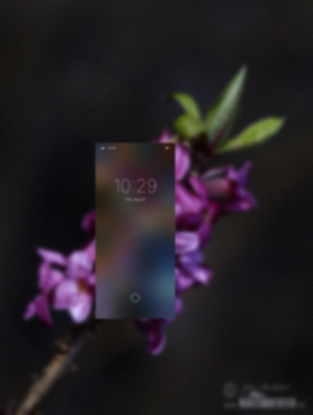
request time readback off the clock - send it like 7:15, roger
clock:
10:29
